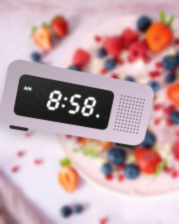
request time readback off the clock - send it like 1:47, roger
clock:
8:58
